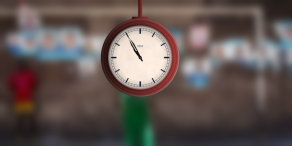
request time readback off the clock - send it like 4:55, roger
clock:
10:55
